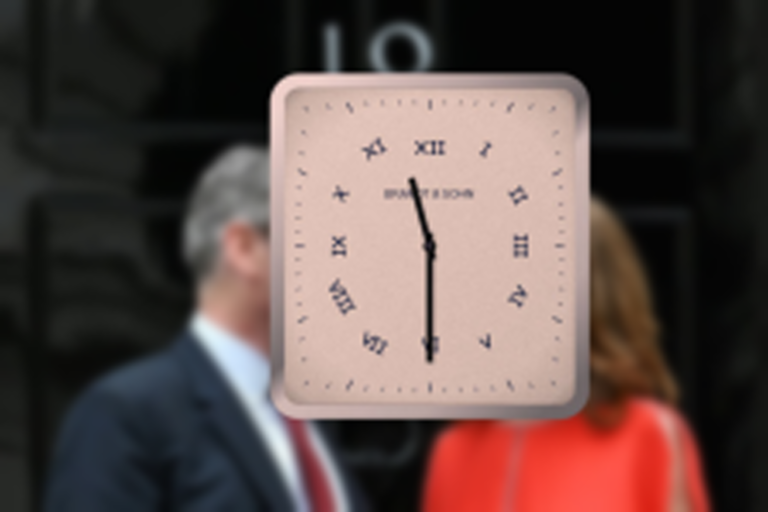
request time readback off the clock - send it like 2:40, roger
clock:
11:30
